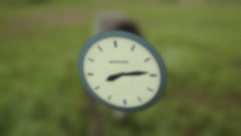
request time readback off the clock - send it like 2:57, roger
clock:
8:14
